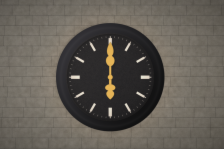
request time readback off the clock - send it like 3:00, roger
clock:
6:00
